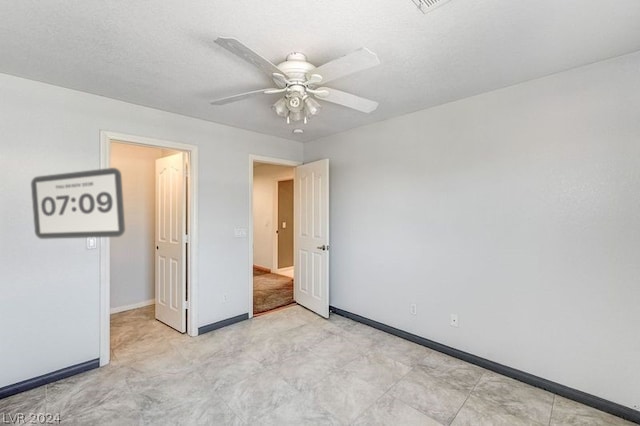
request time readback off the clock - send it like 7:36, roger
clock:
7:09
